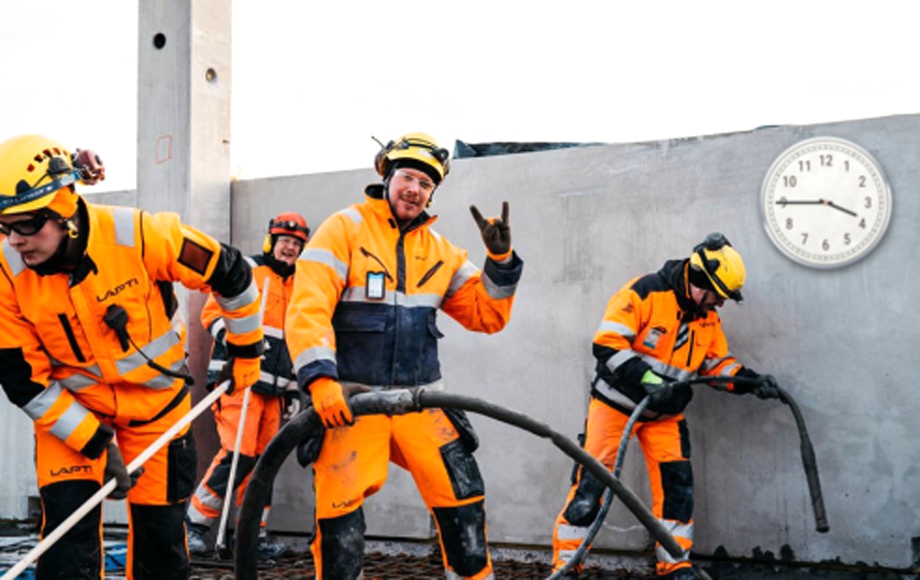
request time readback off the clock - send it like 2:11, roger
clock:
3:45
